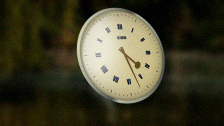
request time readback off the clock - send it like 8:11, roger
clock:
4:27
